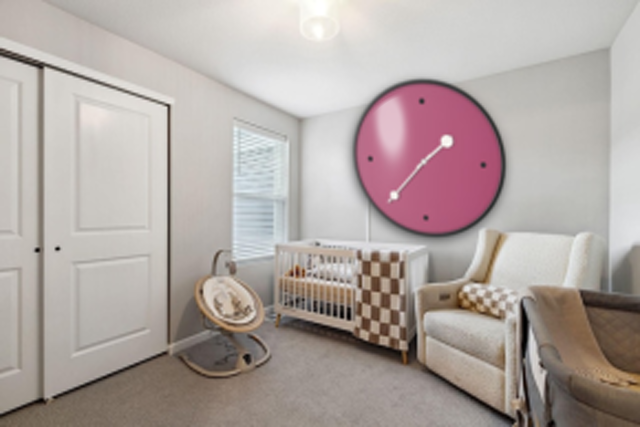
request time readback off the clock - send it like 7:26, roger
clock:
1:37
